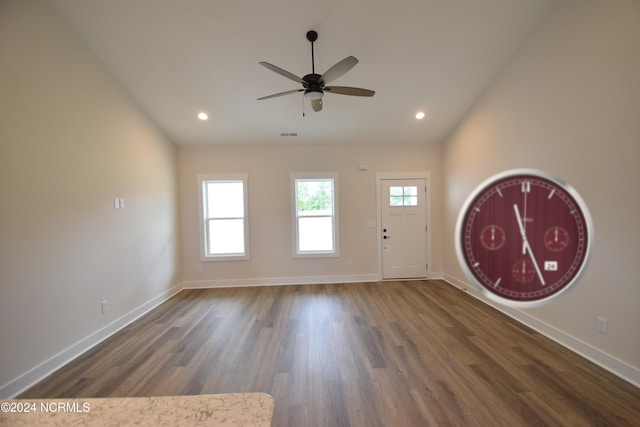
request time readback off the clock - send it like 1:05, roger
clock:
11:26
